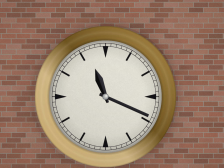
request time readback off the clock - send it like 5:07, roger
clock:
11:19
